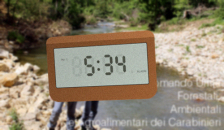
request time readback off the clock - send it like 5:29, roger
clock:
5:34
